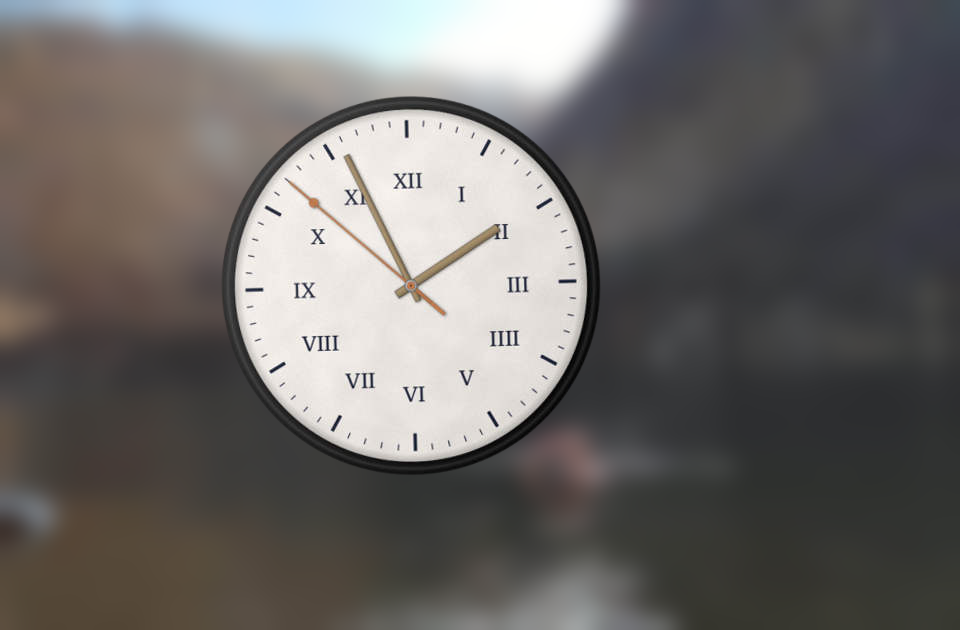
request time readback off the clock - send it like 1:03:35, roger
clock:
1:55:52
